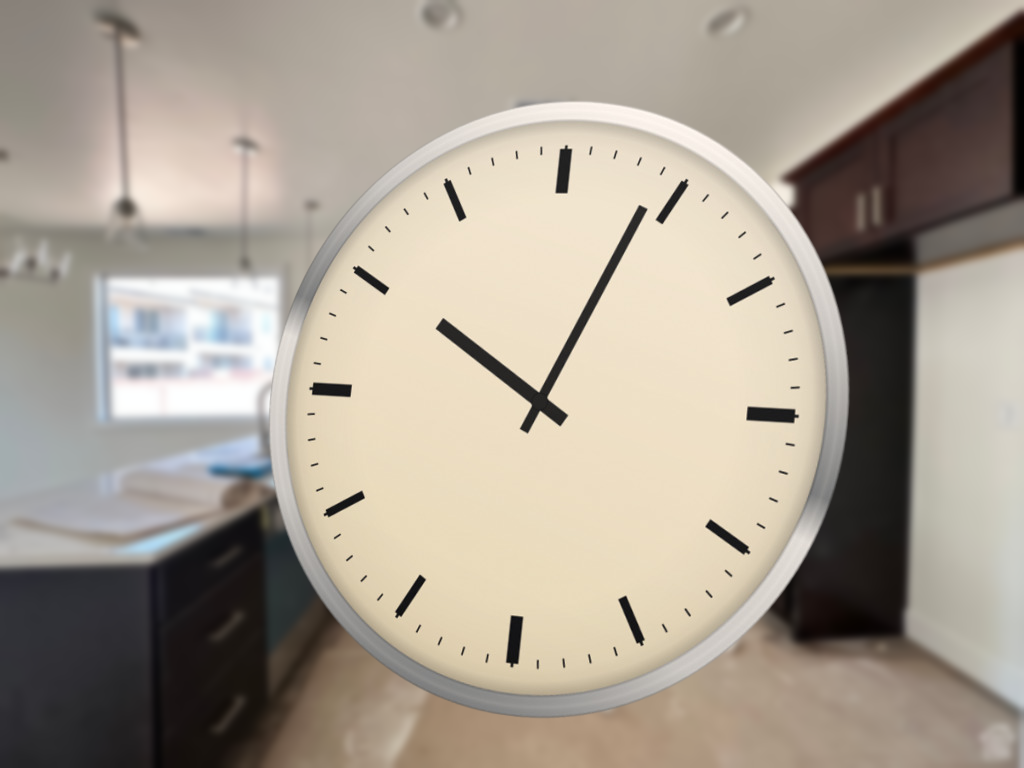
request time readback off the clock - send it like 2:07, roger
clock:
10:04
